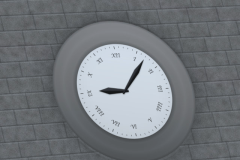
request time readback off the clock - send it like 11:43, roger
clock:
9:07
